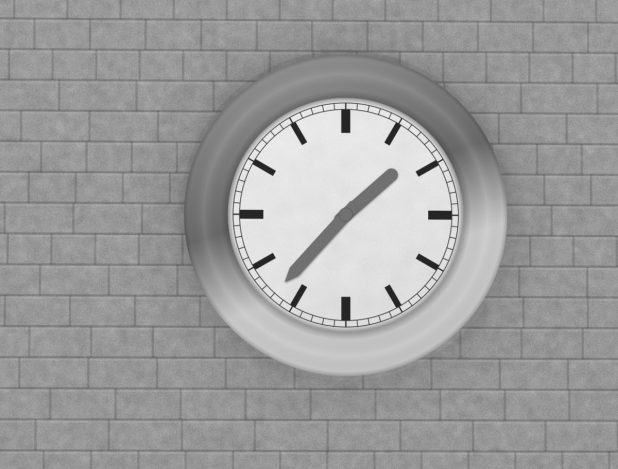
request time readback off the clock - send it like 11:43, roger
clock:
1:37
